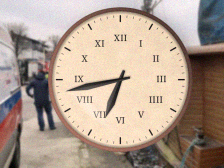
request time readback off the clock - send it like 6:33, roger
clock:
6:43
